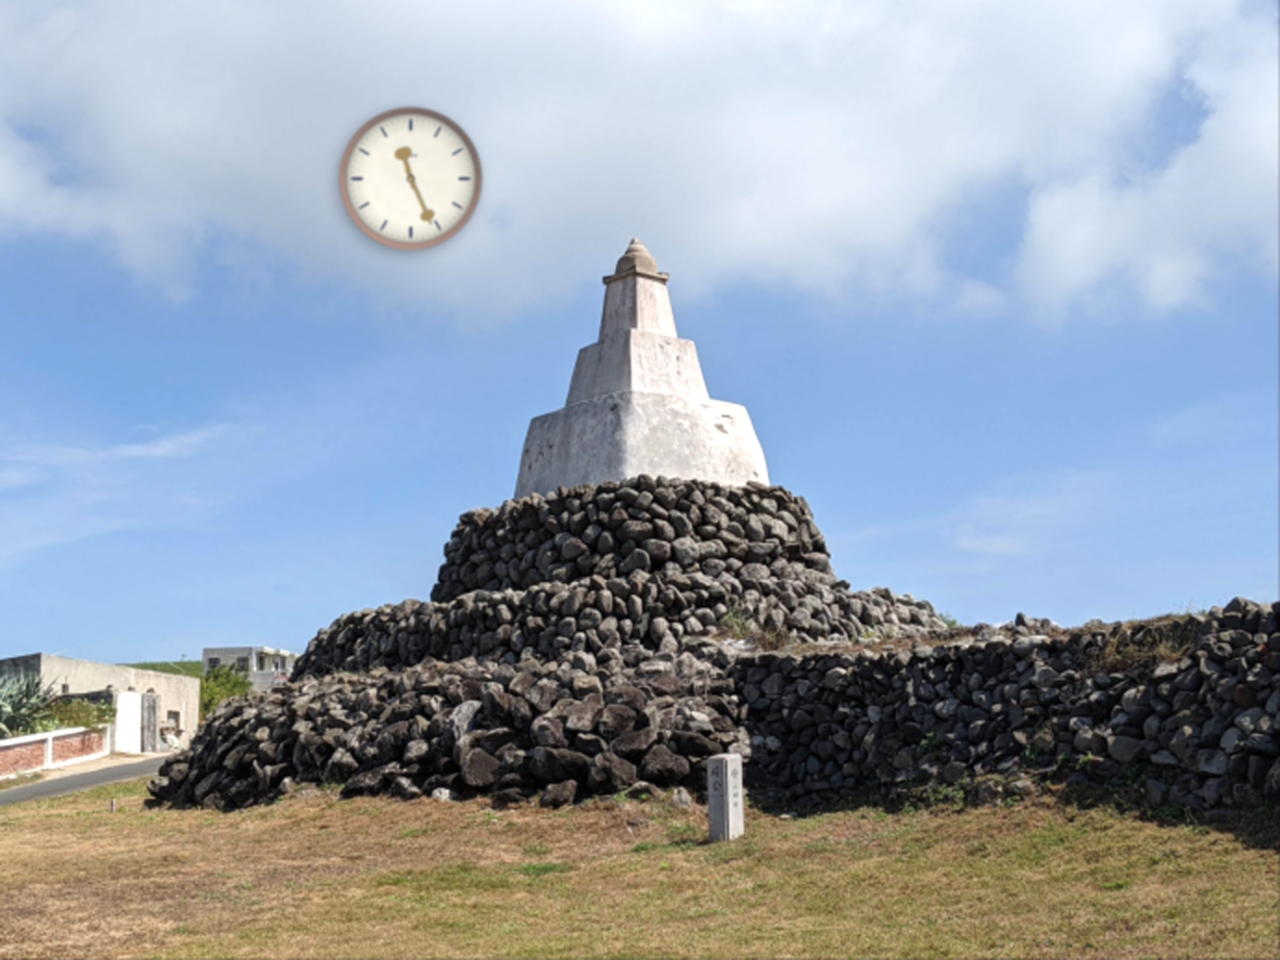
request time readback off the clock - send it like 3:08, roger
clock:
11:26
